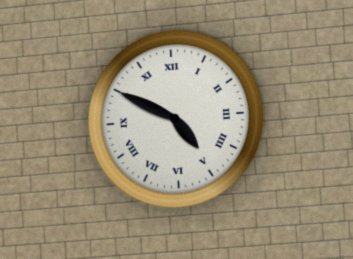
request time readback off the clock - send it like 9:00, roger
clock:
4:50
